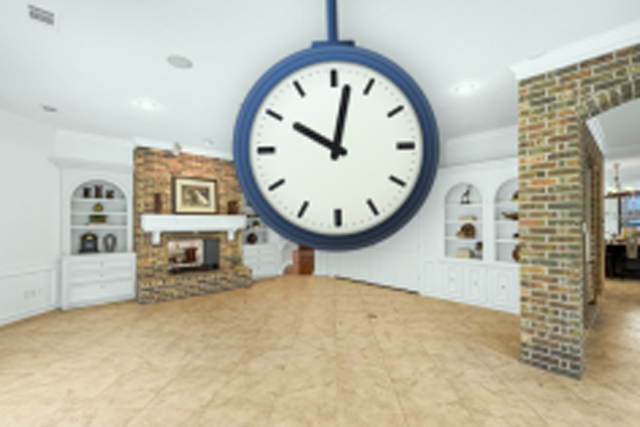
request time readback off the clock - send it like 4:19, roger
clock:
10:02
